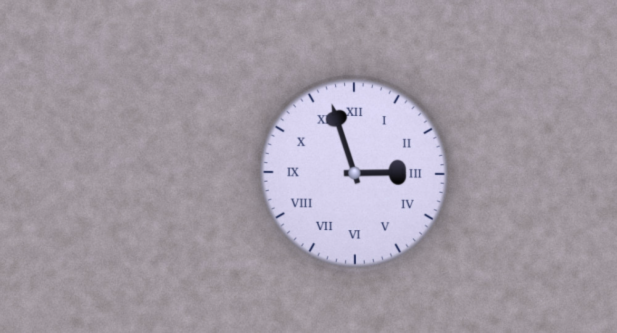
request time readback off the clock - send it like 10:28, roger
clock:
2:57
